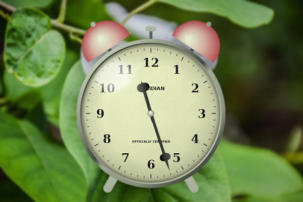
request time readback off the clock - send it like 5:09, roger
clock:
11:27
